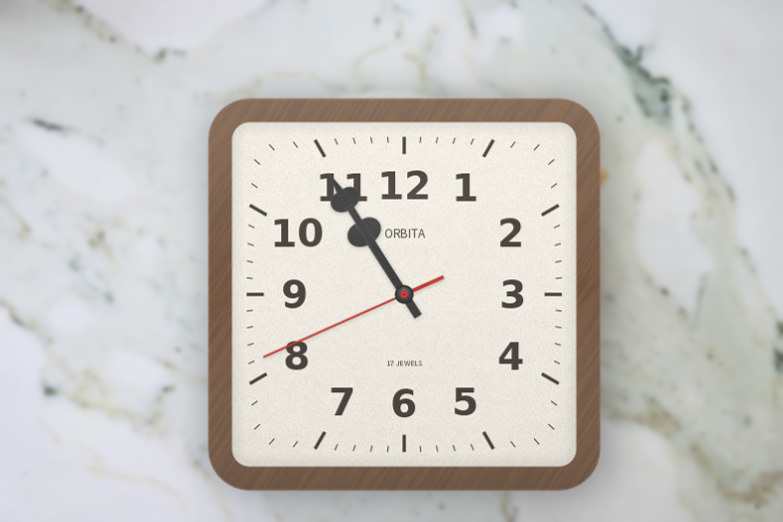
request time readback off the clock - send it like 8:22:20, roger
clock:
10:54:41
